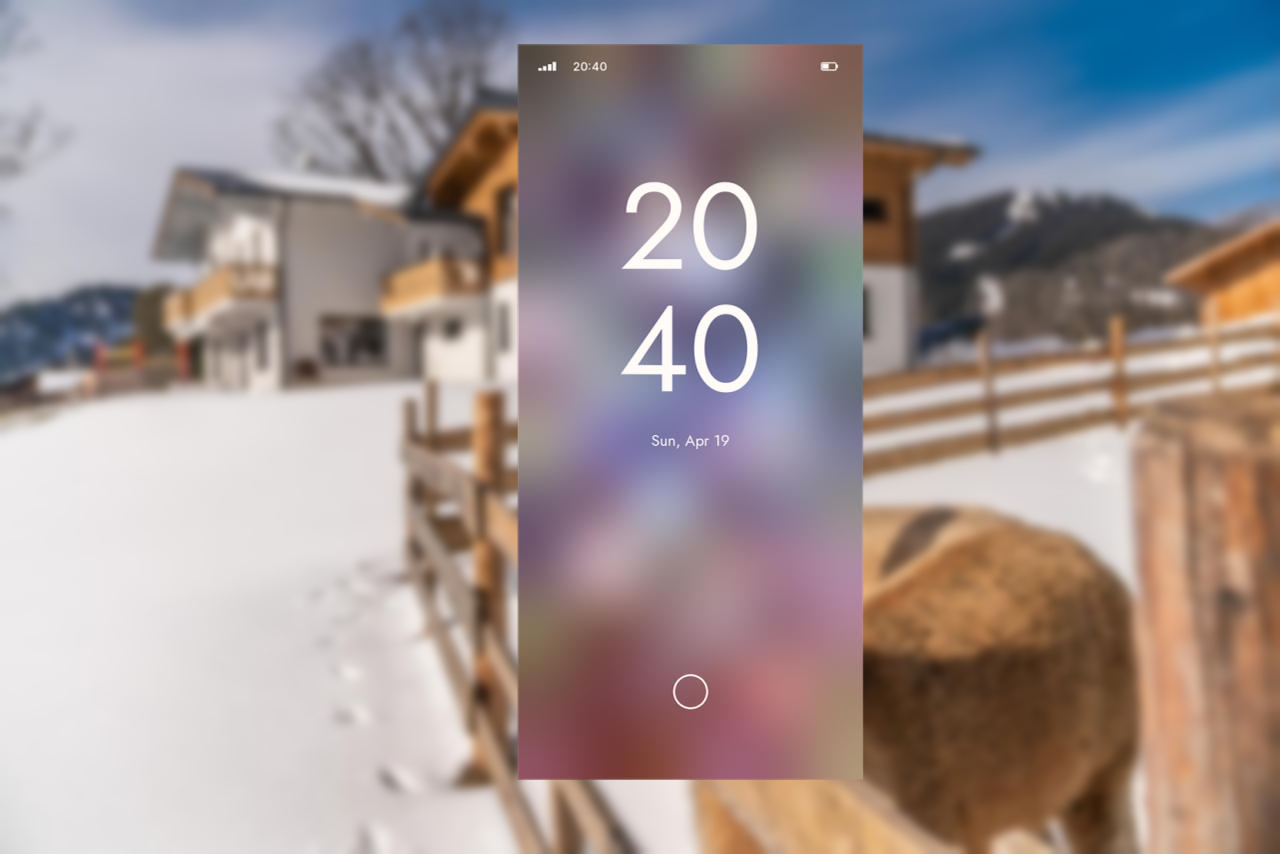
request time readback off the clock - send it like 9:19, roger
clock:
20:40
